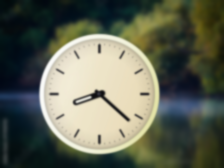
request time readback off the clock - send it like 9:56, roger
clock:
8:22
